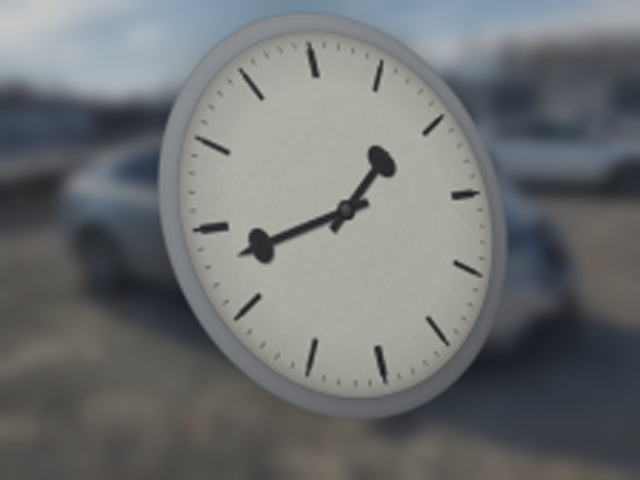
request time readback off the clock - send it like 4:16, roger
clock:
1:43
